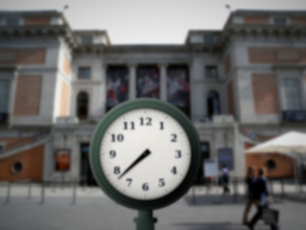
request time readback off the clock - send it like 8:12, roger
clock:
7:38
